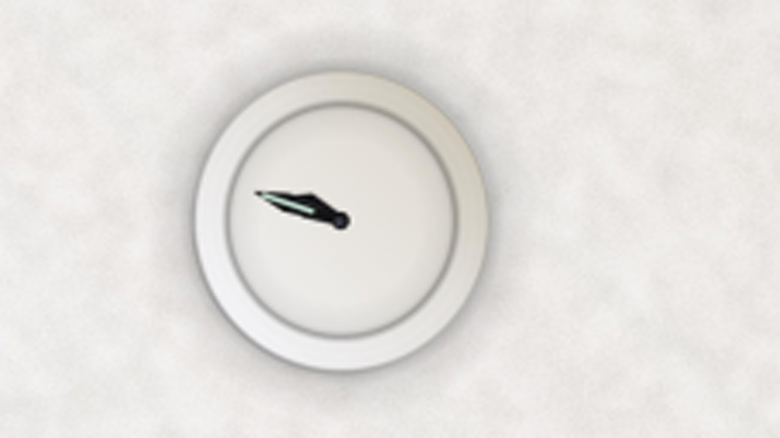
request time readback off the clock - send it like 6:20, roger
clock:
9:48
